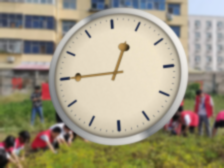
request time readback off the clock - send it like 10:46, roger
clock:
12:45
